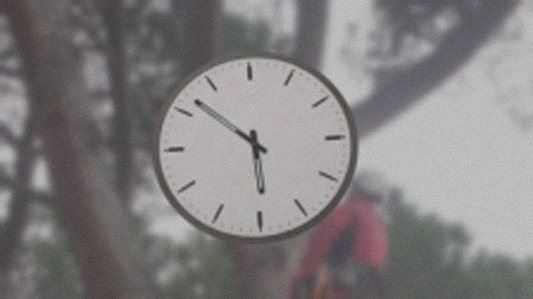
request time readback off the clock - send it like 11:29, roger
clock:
5:52
